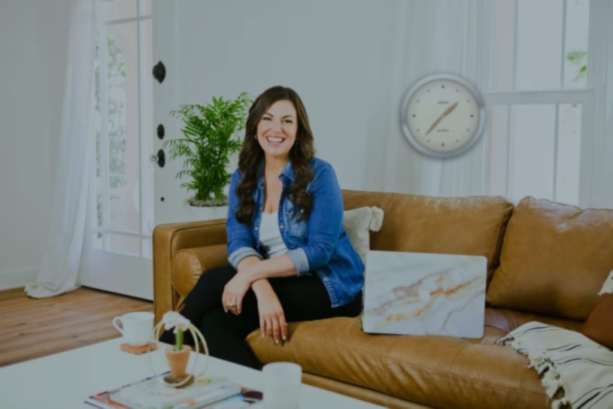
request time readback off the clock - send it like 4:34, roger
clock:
1:37
